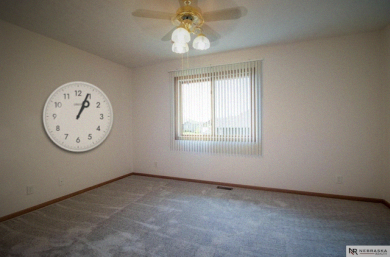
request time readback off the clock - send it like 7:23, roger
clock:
1:04
